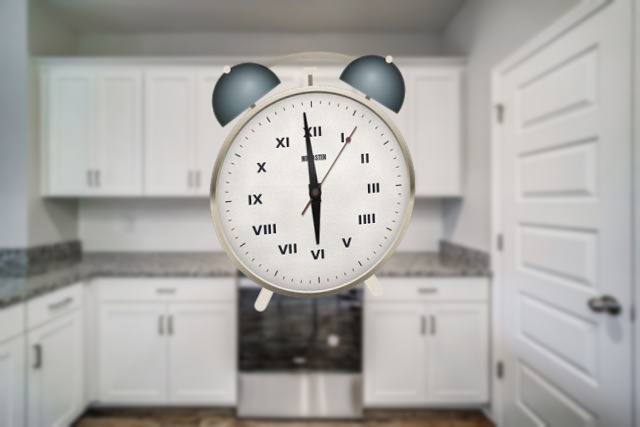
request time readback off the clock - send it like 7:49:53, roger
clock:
5:59:06
